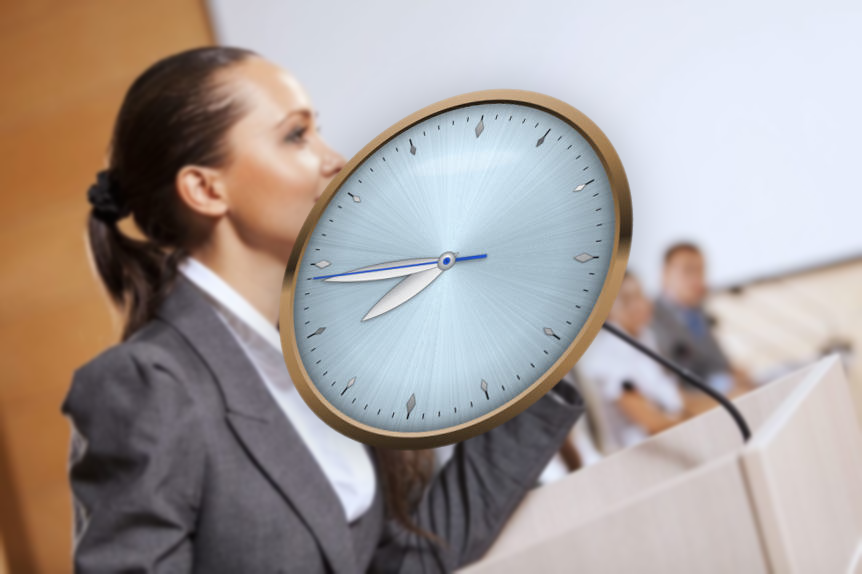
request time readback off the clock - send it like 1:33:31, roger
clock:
7:43:44
